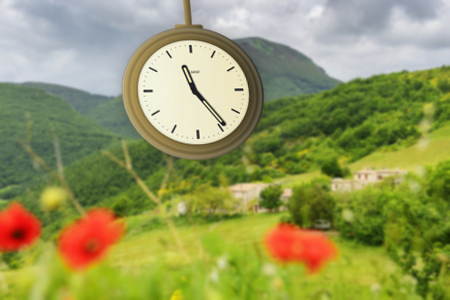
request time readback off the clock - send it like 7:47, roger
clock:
11:24
